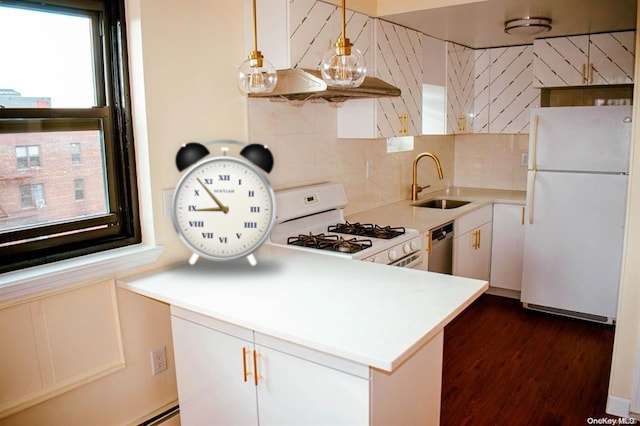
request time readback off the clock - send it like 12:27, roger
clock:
8:53
